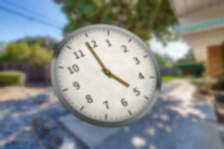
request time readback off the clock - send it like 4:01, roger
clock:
4:59
